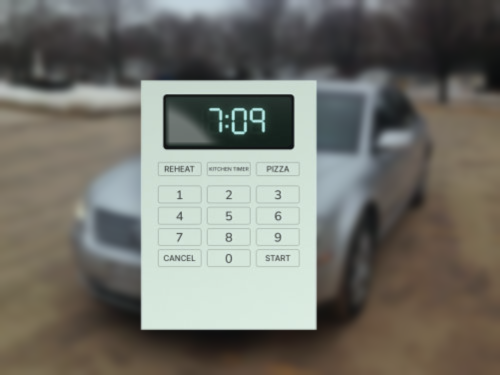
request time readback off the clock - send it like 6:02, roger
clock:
7:09
